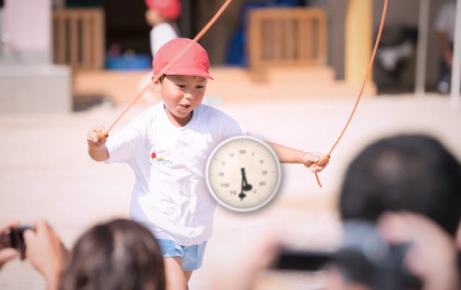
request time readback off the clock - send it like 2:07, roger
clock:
5:31
